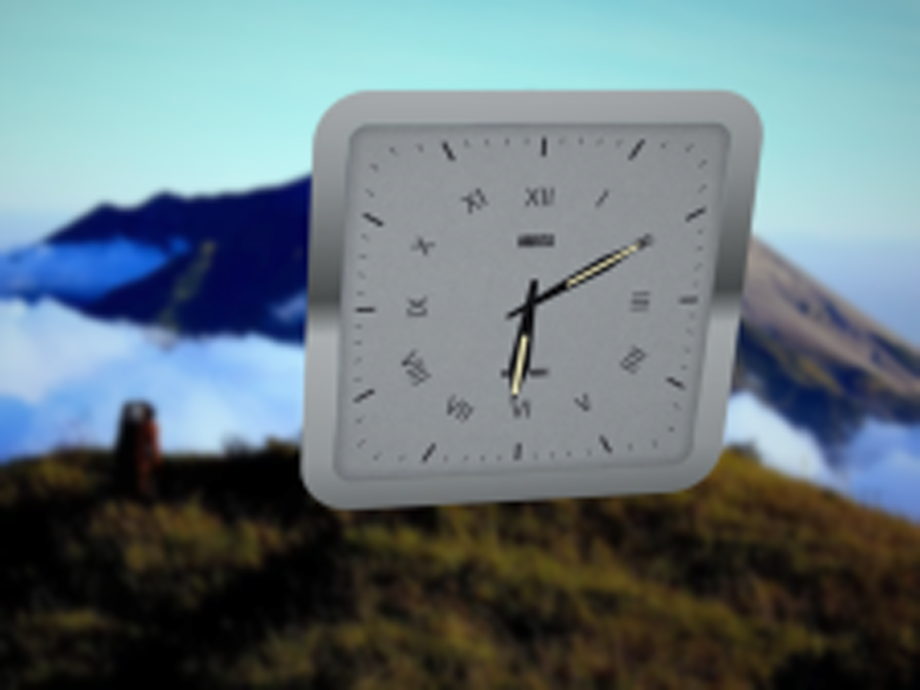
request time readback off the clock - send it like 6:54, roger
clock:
6:10
